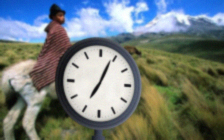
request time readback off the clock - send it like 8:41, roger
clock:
7:04
